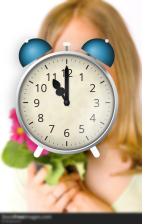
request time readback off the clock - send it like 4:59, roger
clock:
11:00
